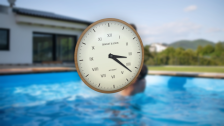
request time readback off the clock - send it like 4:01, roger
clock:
3:22
